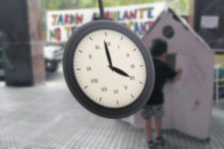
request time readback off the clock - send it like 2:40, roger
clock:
3:59
